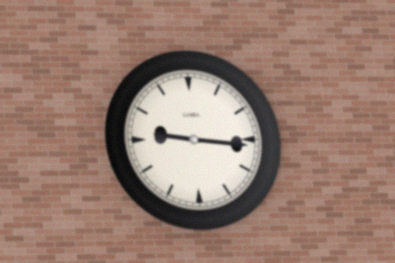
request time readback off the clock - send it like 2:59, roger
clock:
9:16
